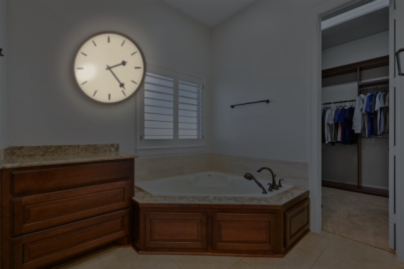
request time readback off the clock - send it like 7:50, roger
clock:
2:24
